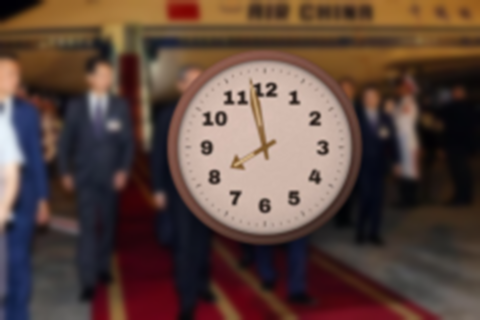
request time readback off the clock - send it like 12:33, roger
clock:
7:58
